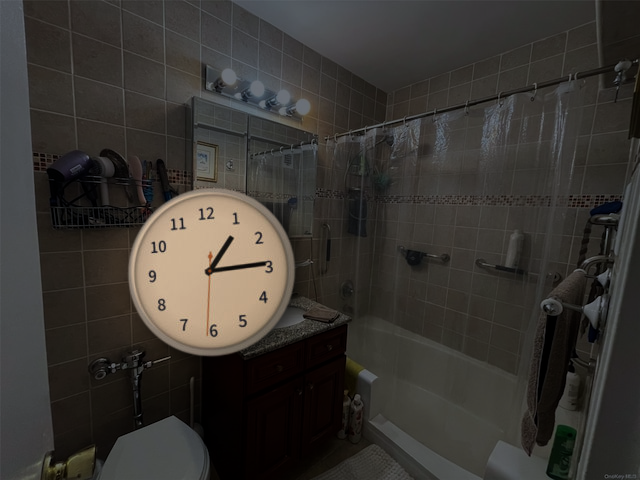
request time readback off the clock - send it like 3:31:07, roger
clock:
1:14:31
